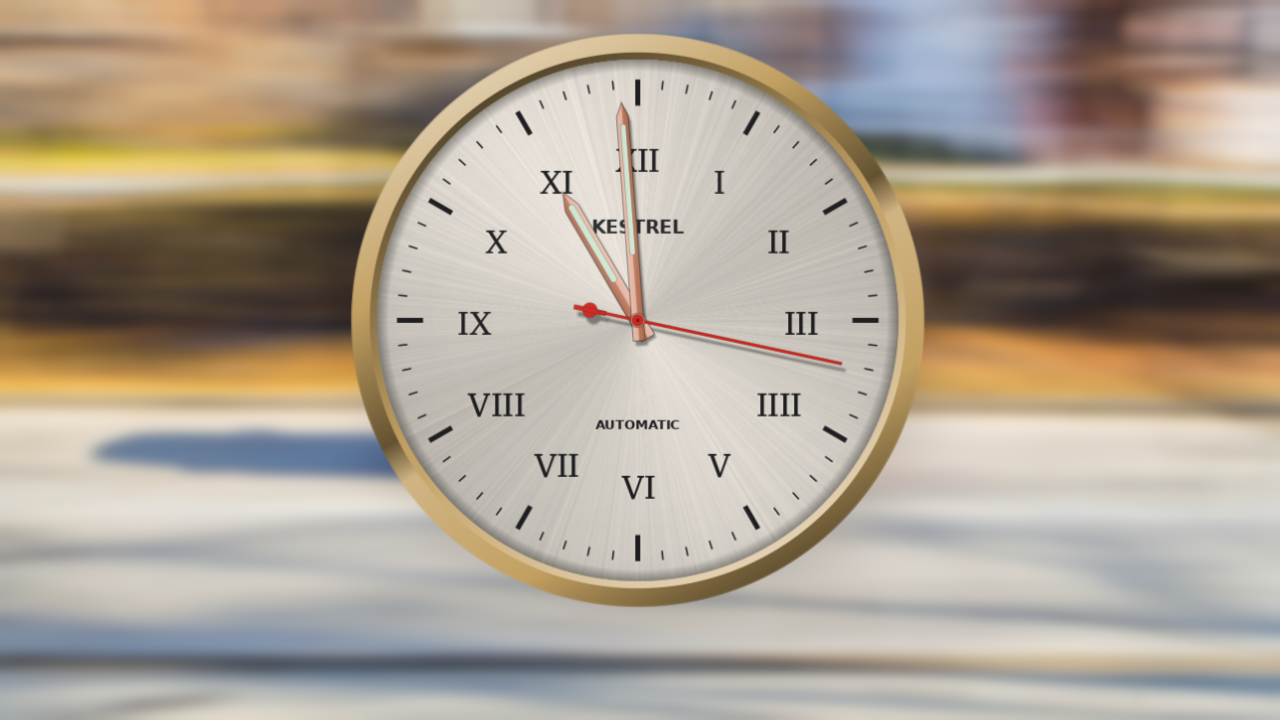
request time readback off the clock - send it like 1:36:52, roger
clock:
10:59:17
